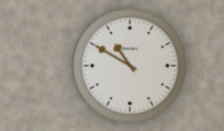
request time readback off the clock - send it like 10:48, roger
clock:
10:50
